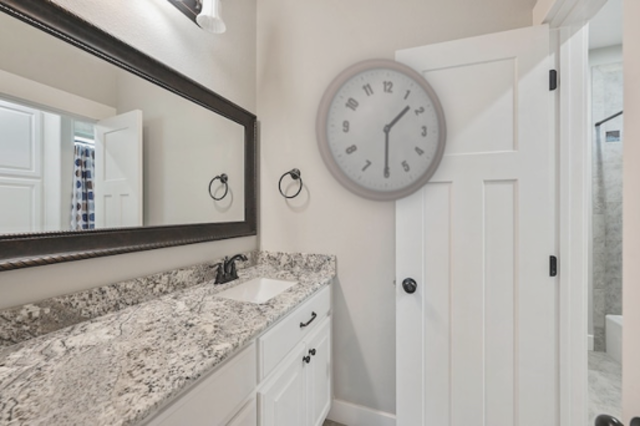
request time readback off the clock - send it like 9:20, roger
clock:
1:30
